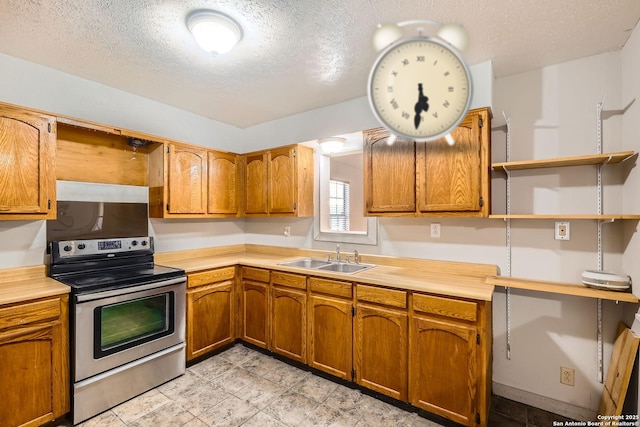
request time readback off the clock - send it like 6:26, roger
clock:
5:31
